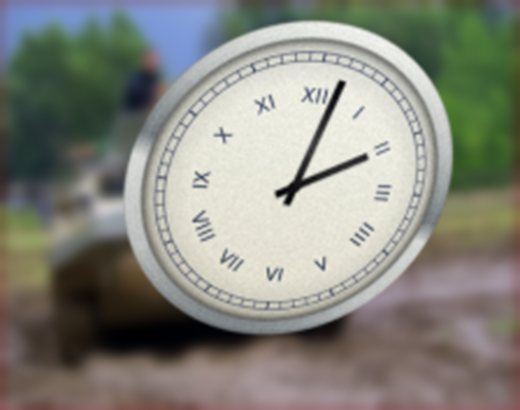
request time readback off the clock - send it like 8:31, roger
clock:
2:02
